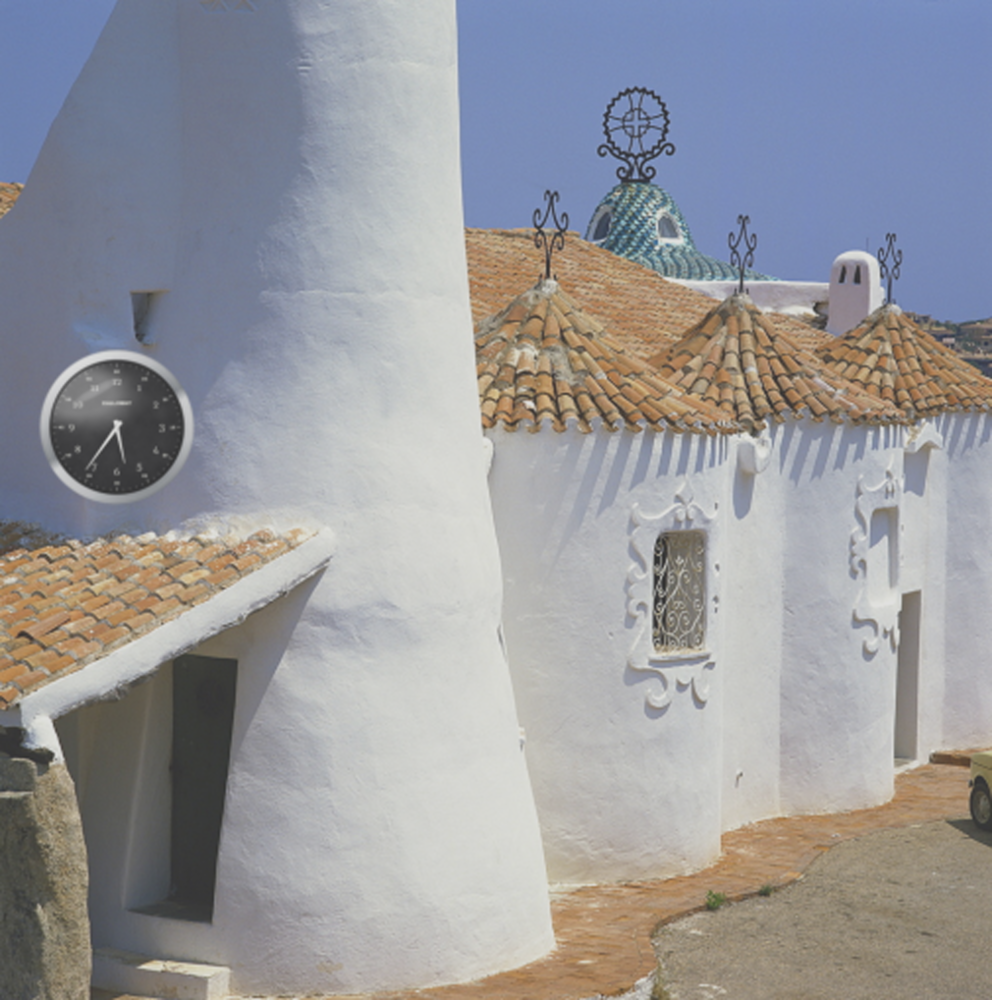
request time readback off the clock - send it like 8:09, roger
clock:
5:36
